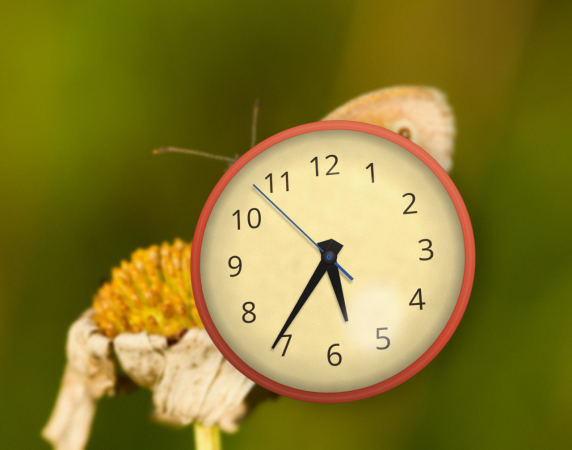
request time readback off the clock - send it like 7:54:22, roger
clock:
5:35:53
